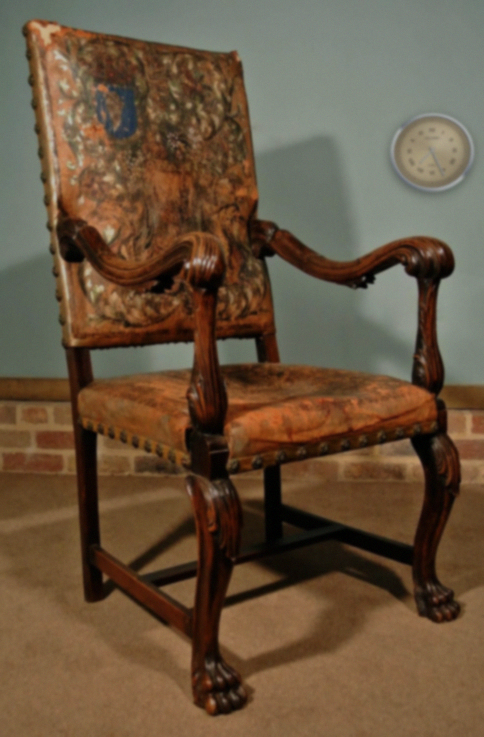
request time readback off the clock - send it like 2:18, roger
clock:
7:26
